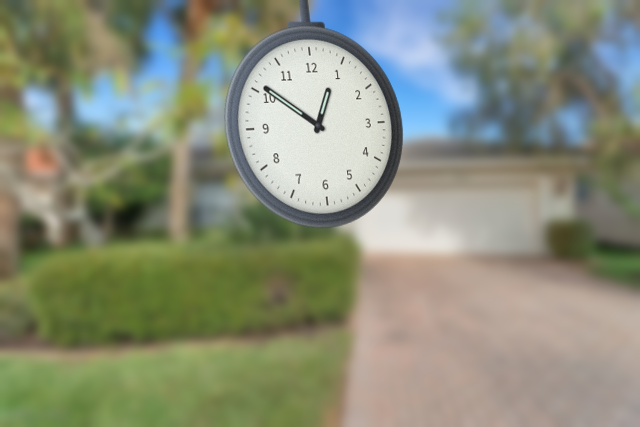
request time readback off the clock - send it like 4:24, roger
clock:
12:51
